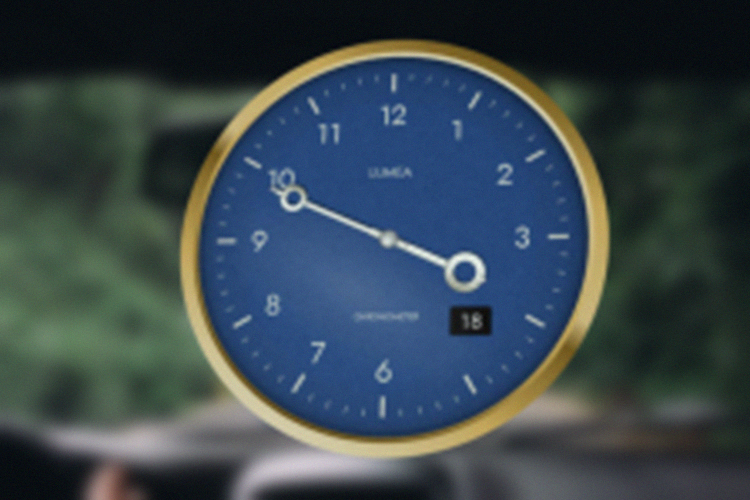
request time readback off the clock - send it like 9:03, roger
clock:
3:49
